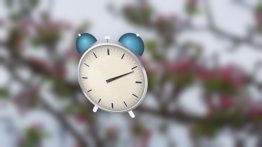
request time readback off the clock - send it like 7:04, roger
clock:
2:11
